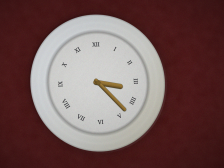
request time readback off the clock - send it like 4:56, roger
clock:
3:23
